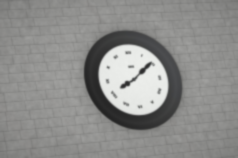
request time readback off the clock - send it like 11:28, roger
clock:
8:09
